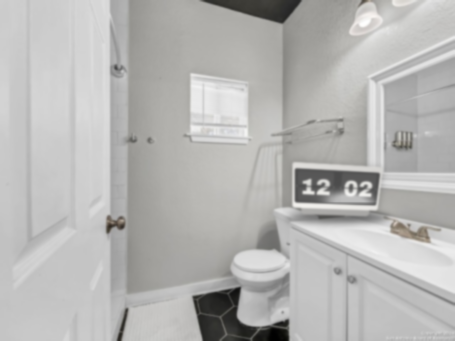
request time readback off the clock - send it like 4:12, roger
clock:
12:02
